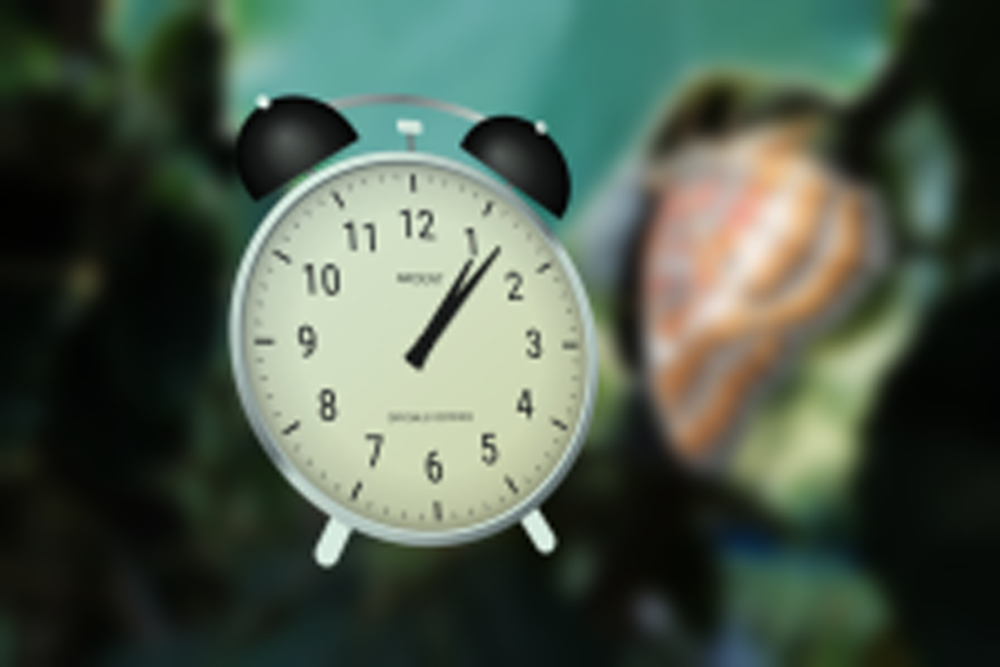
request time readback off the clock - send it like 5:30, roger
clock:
1:07
